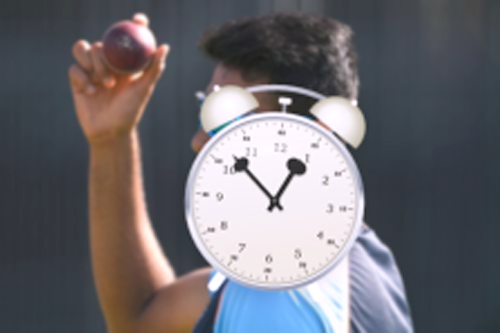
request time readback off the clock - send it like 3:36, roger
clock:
12:52
